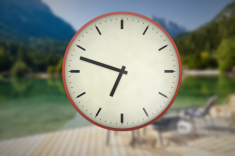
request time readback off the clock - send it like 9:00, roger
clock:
6:48
